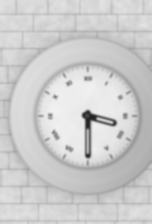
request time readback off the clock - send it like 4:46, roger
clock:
3:30
